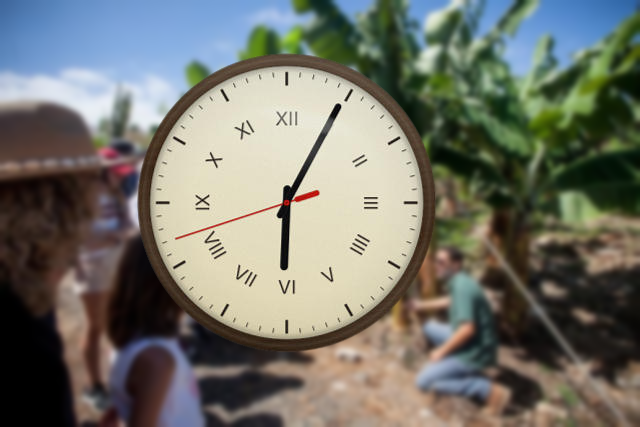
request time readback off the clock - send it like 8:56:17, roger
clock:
6:04:42
